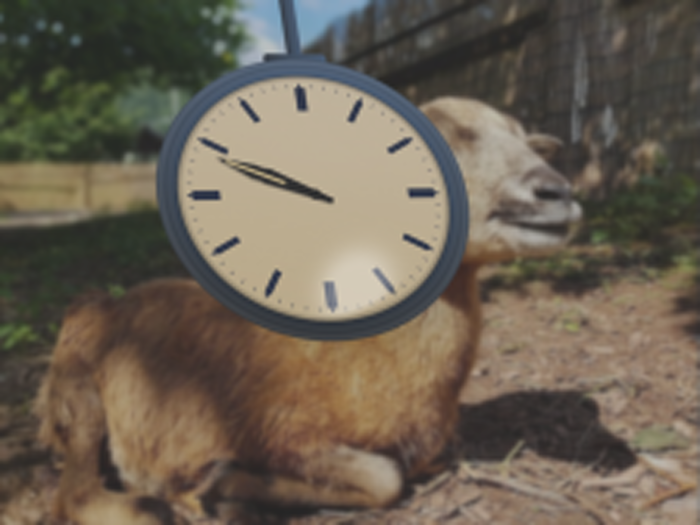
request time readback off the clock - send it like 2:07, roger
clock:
9:49
